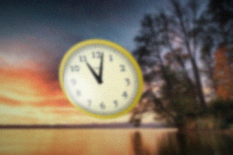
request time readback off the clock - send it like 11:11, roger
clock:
11:02
